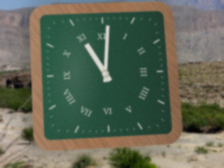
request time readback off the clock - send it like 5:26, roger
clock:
11:01
